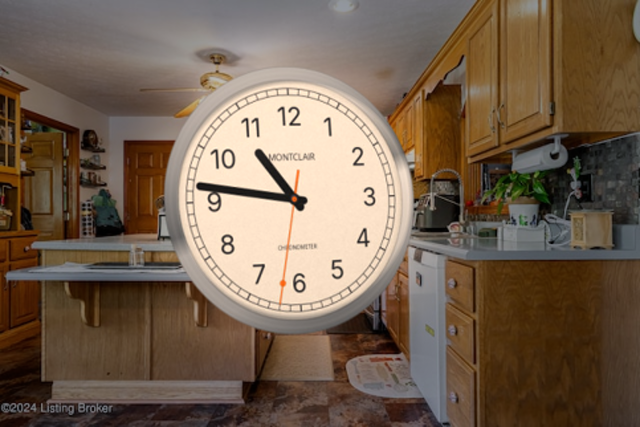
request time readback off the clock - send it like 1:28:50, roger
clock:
10:46:32
